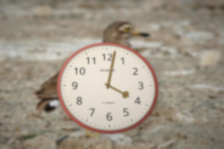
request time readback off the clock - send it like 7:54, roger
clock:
4:02
